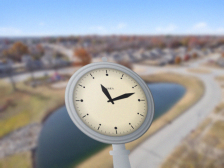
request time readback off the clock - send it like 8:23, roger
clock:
11:12
